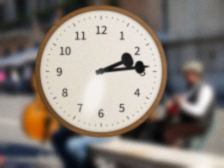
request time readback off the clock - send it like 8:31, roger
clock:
2:14
